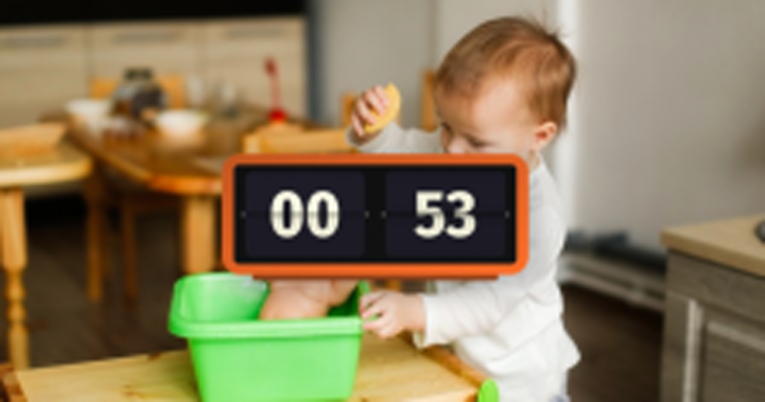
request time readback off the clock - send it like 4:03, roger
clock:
0:53
